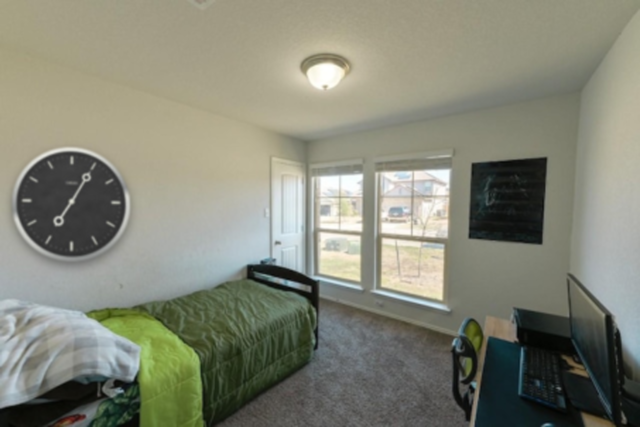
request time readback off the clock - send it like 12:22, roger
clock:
7:05
